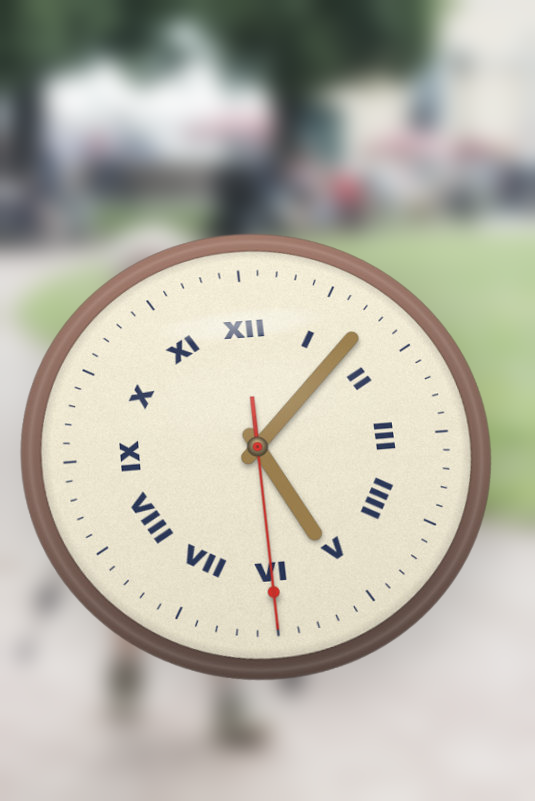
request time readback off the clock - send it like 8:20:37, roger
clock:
5:07:30
